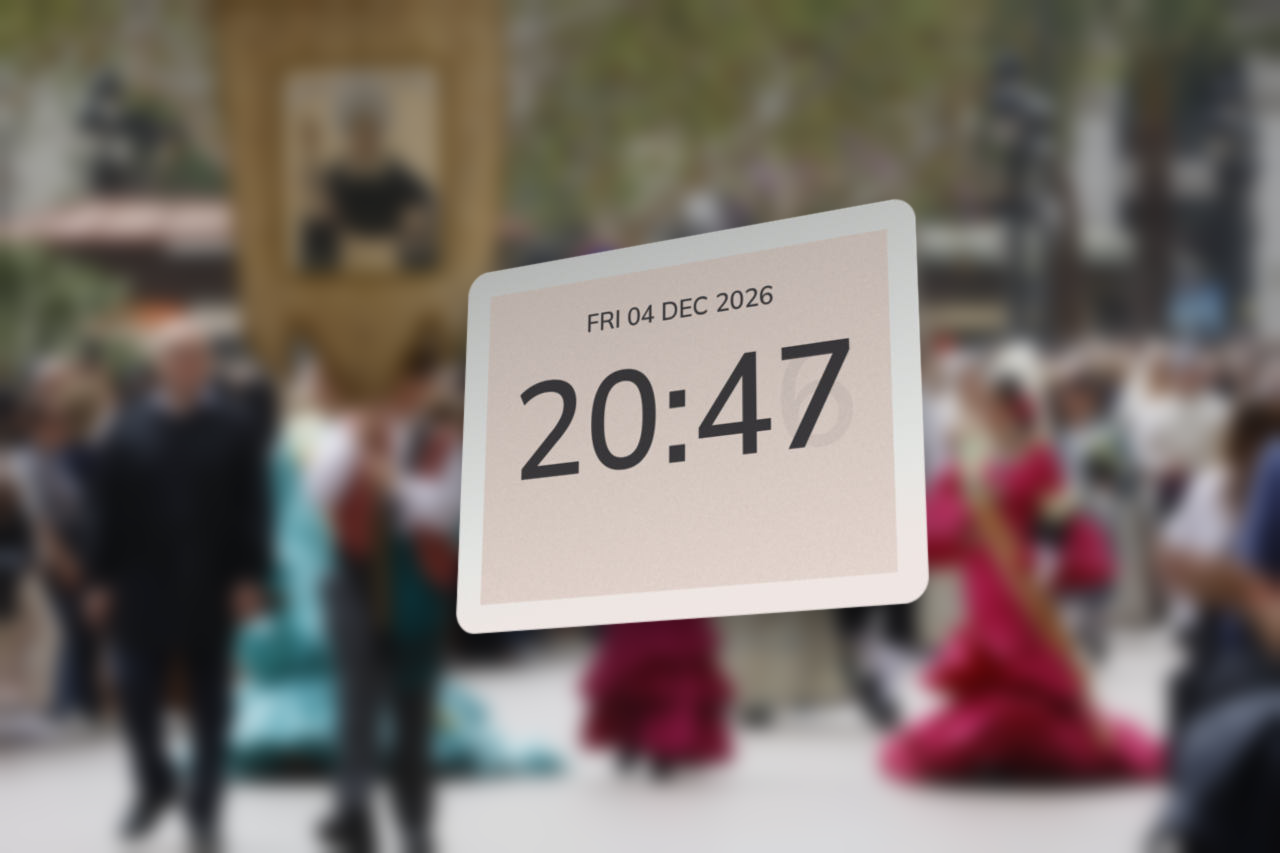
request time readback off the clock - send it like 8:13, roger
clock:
20:47
